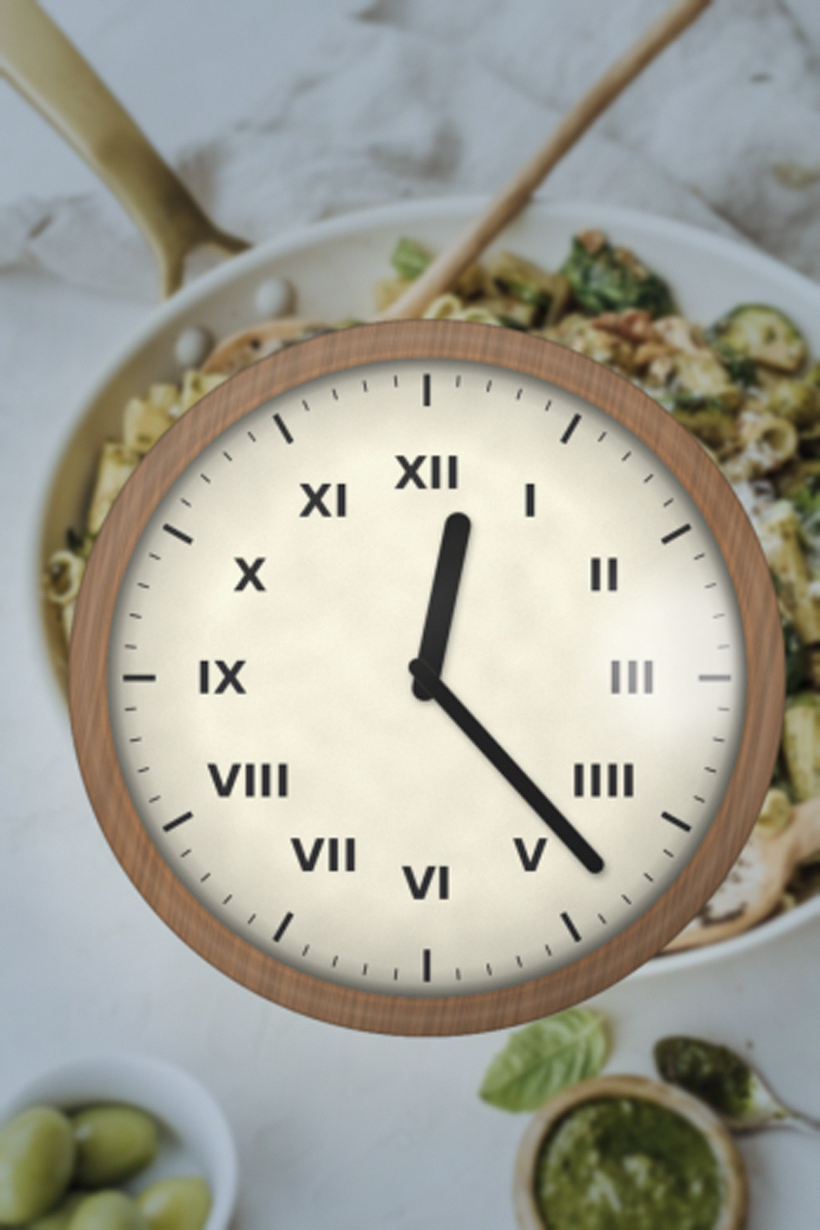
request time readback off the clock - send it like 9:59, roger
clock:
12:23
